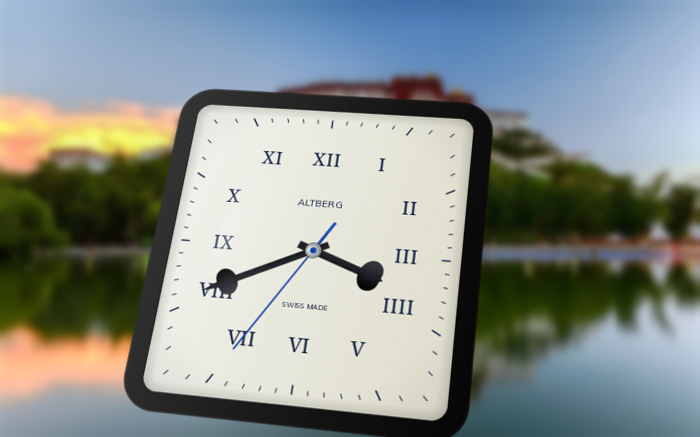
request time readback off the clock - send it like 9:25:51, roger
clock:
3:40:35
